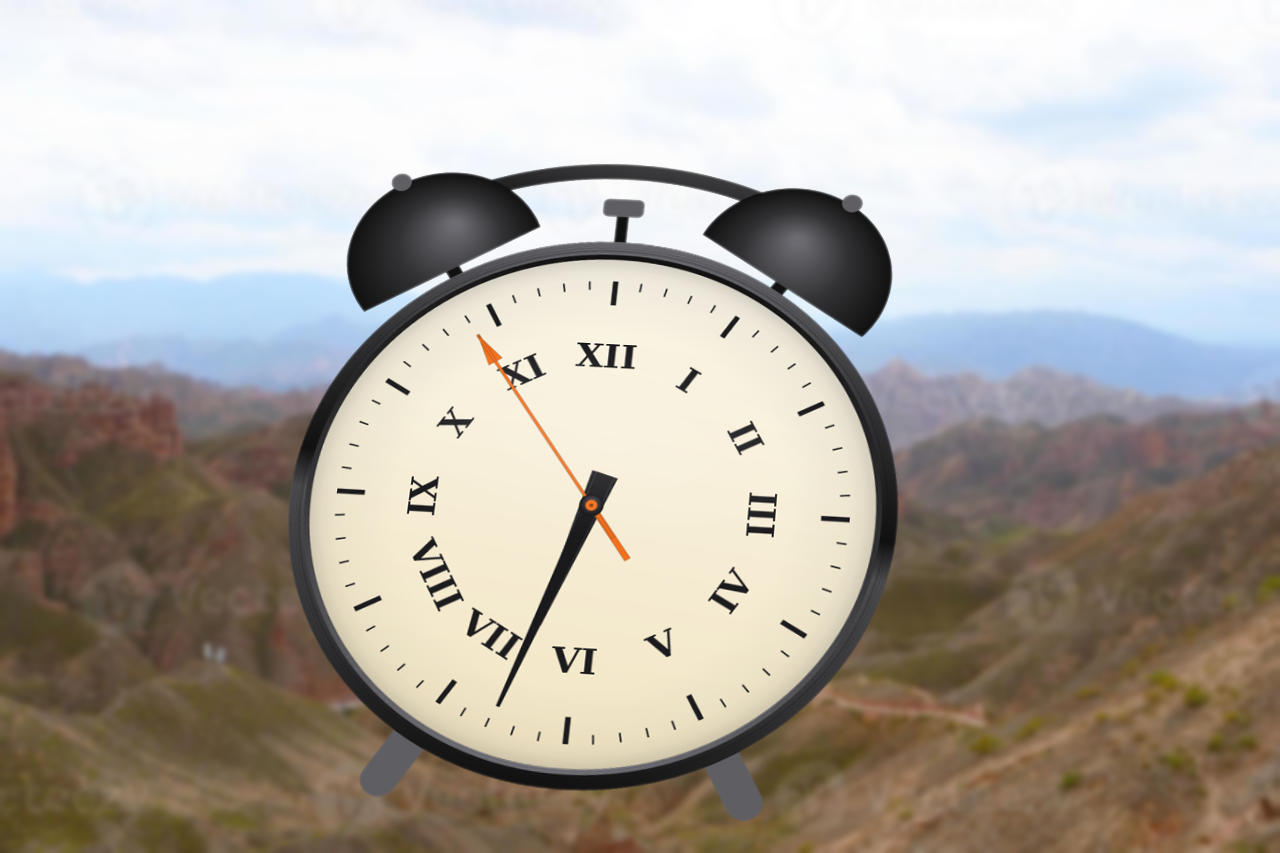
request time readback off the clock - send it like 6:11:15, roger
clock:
6:32:54
